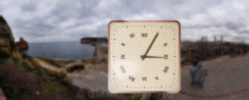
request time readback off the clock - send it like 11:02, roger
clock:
3:05
